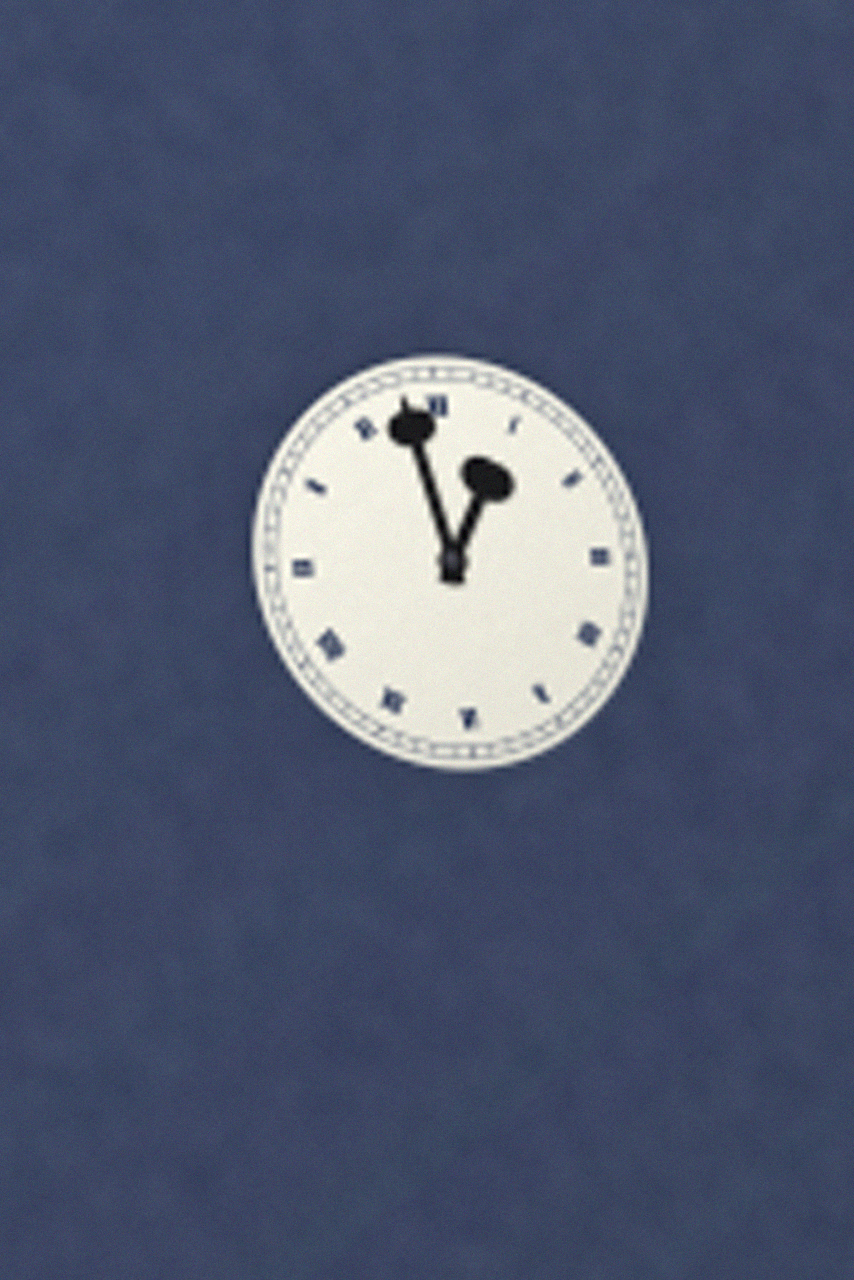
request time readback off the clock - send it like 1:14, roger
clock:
12:58
